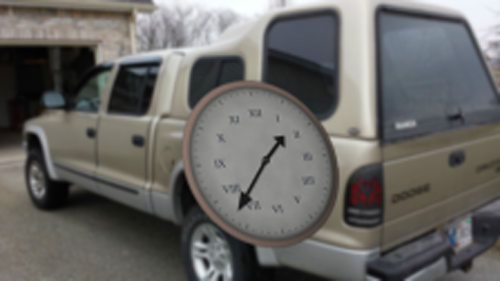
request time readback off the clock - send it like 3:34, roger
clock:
1:37
